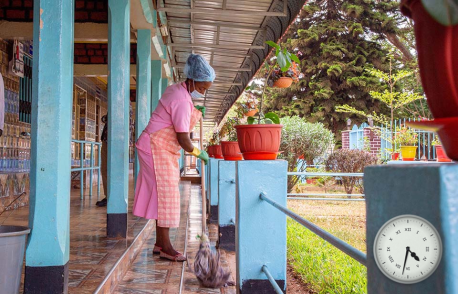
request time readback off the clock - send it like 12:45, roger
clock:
4:32
